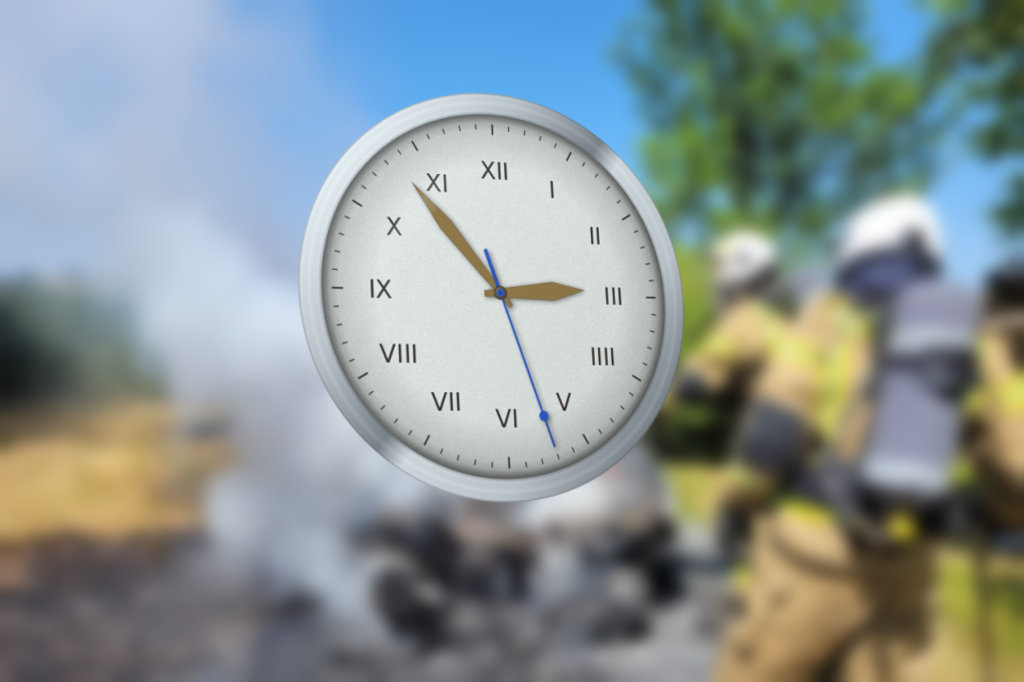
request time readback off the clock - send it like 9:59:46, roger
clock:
2:53:27
